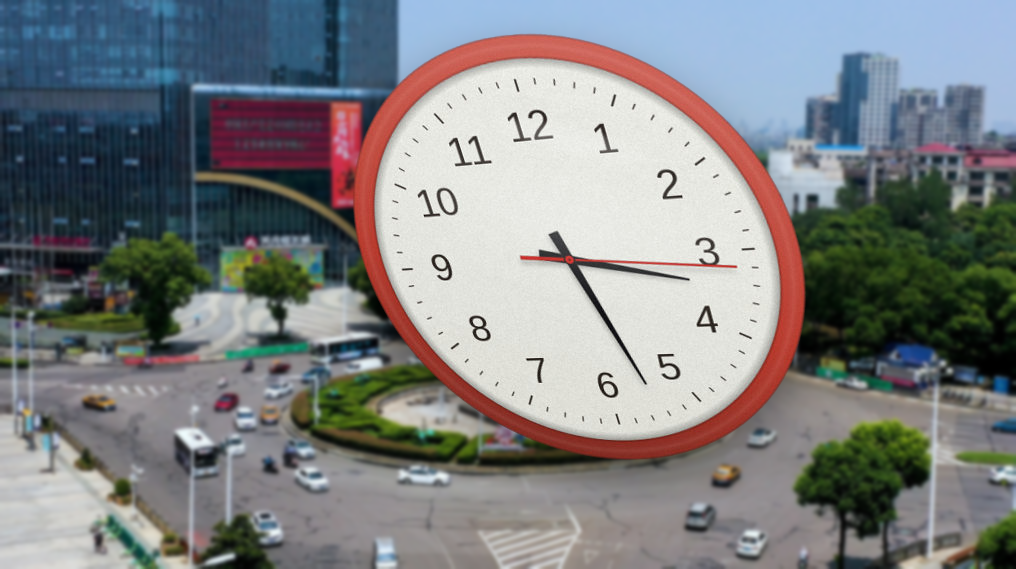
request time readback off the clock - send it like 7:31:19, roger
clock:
3:27:16
